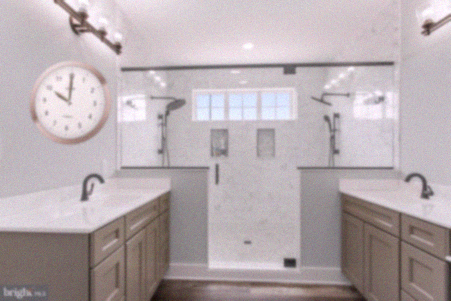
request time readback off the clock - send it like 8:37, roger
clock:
10:00
